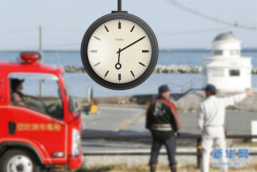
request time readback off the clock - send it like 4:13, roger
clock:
6:10
